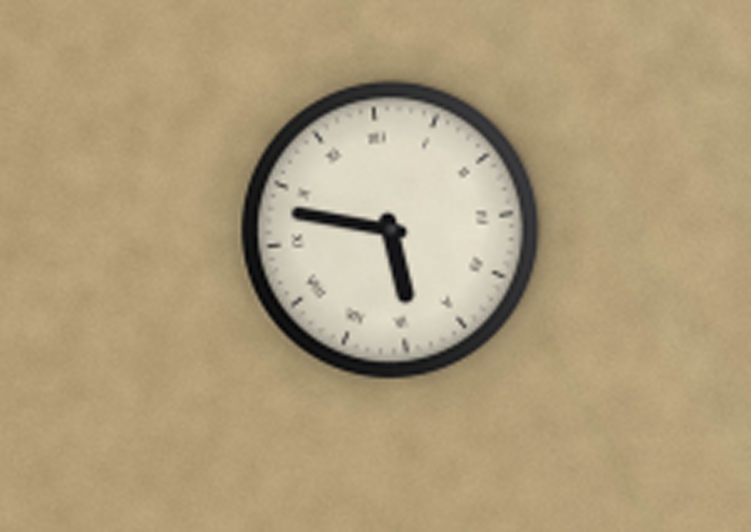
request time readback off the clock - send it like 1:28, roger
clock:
5:48
